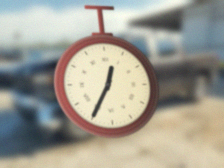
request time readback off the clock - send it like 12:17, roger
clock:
12:35
